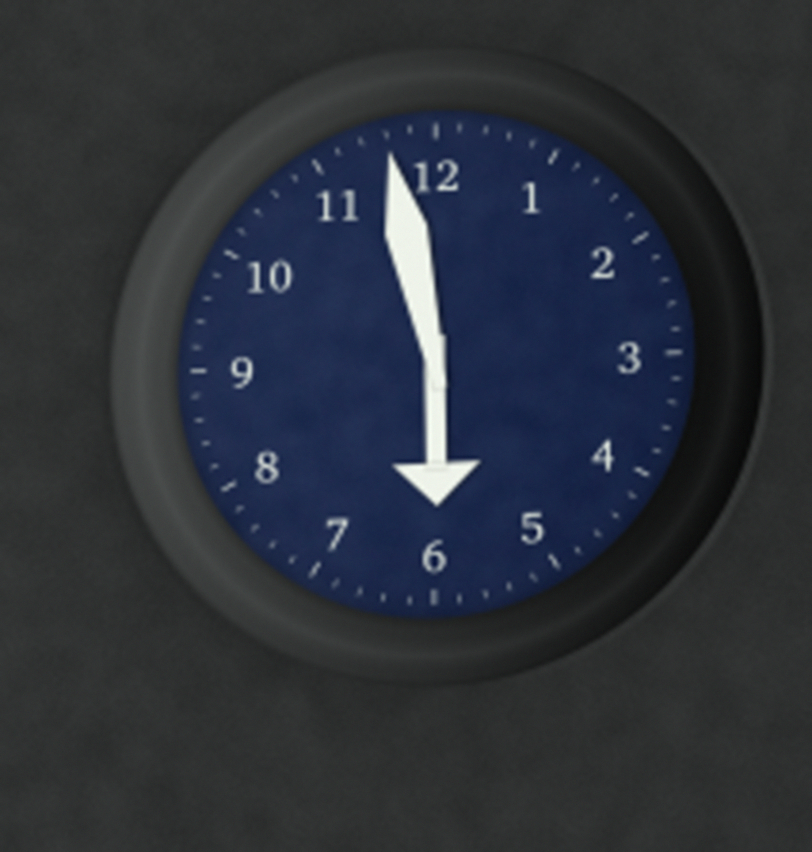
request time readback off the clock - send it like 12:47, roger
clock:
5:58
